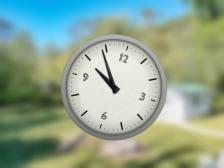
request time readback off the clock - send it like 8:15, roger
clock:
9:54
